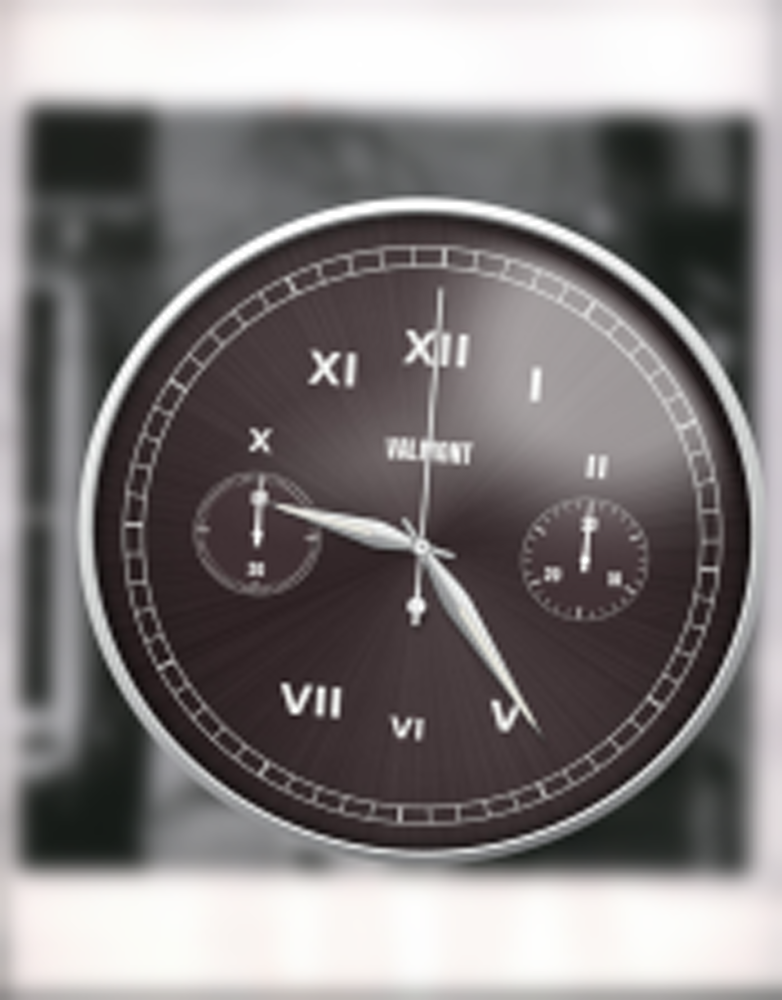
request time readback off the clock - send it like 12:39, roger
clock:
9:24
